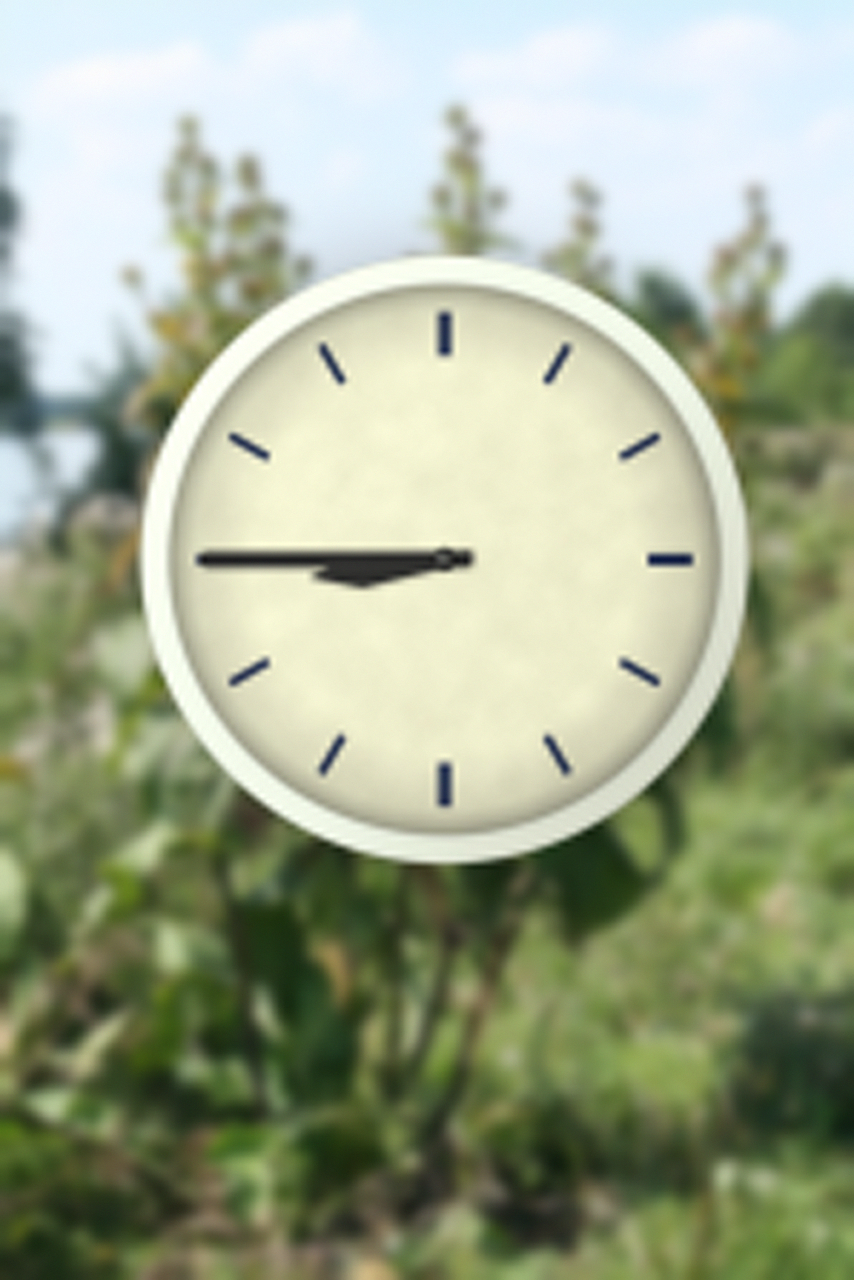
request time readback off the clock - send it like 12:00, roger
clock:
8:45
